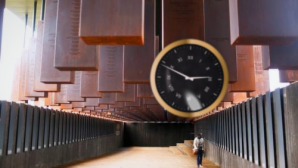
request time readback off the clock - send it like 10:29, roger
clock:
2:49
